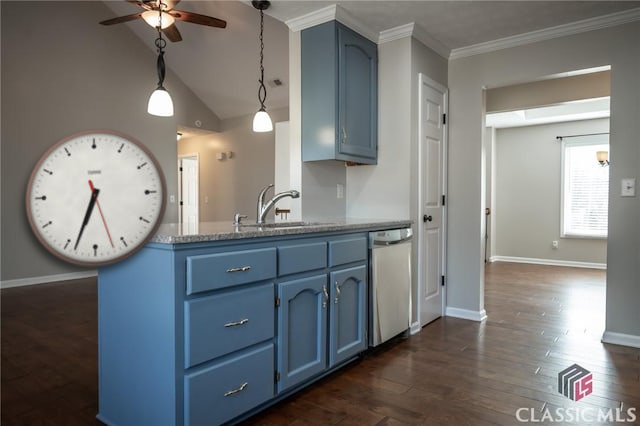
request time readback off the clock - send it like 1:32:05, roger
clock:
6:33:27
